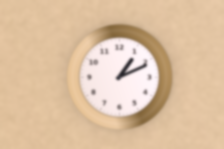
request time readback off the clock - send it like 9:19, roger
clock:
1:11
